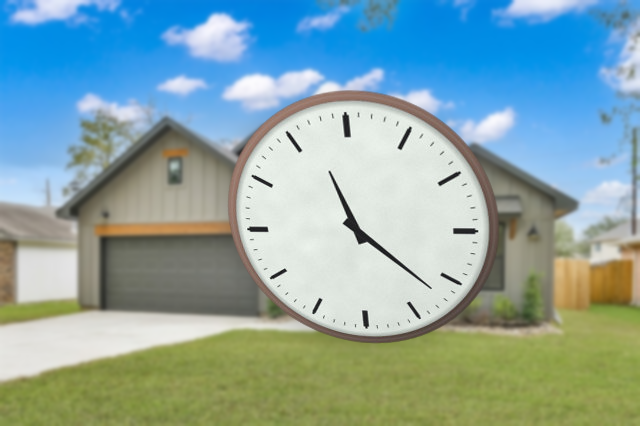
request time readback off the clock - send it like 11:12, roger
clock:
11:22
